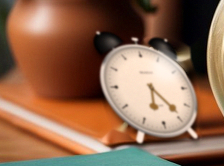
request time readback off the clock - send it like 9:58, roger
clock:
6:24
